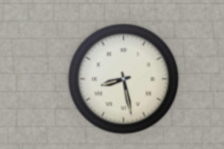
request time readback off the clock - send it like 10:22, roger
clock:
8:28
